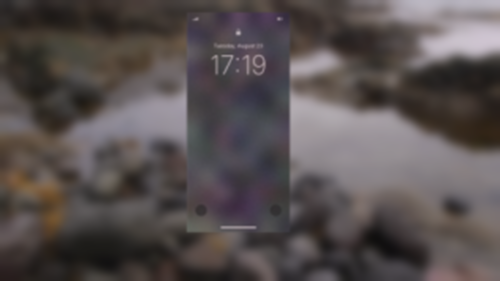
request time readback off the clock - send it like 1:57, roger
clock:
17:19
